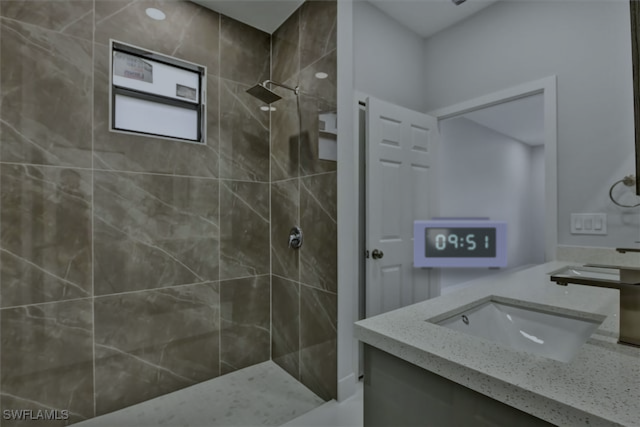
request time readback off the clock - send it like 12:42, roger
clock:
9:51
